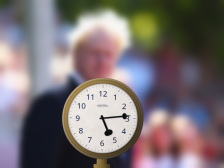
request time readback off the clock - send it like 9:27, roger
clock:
5:14
